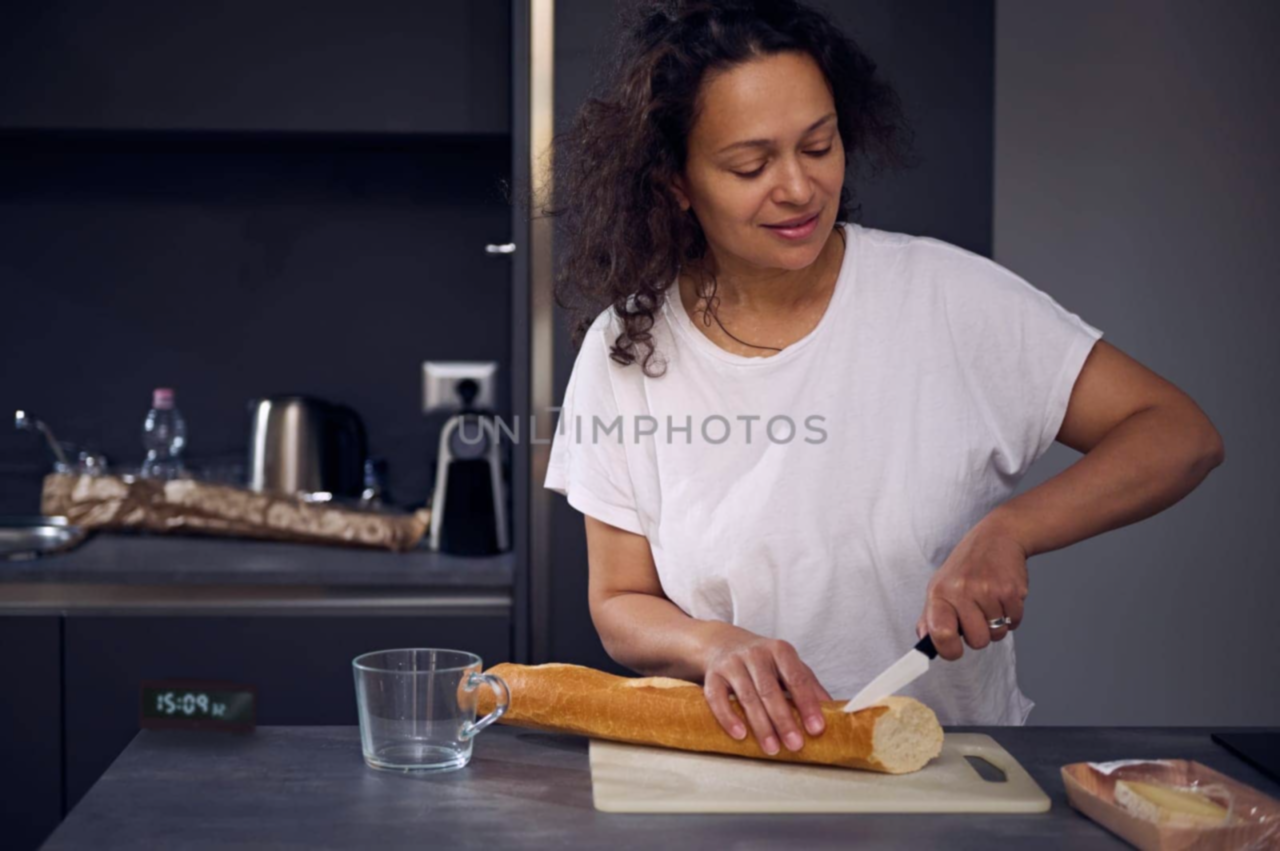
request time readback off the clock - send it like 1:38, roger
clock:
15:09
